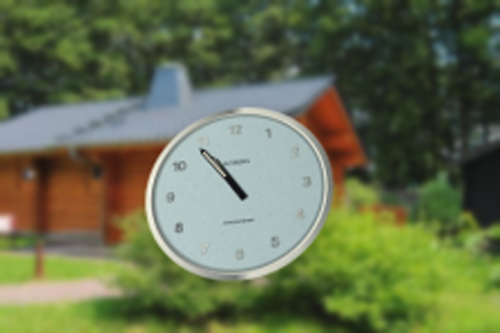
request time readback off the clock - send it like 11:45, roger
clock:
10:54
